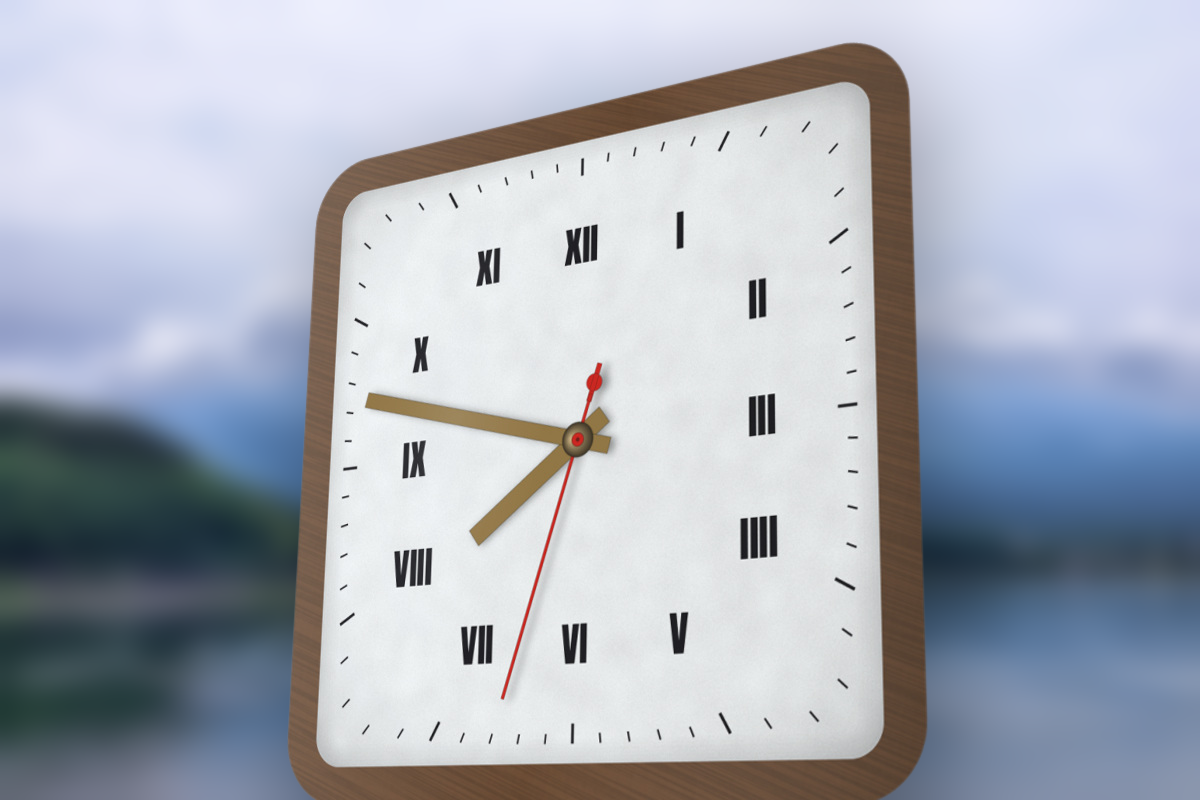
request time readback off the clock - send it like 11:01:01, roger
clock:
7:47:33
